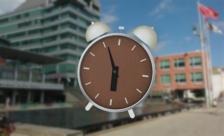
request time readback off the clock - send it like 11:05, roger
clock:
5:56
